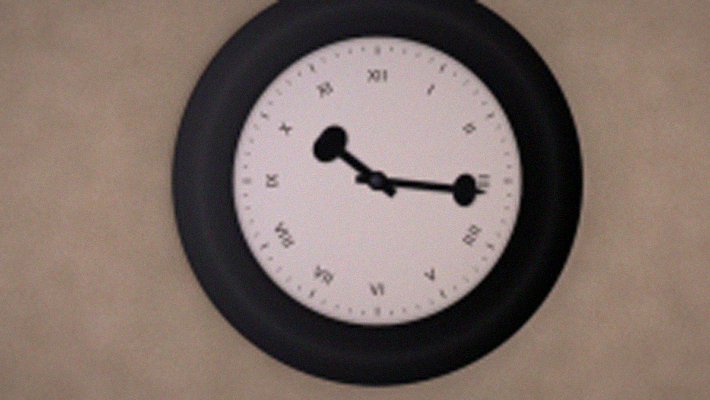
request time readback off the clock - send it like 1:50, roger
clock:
10:16
